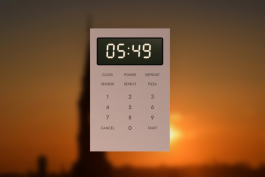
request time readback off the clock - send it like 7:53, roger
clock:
5:49
